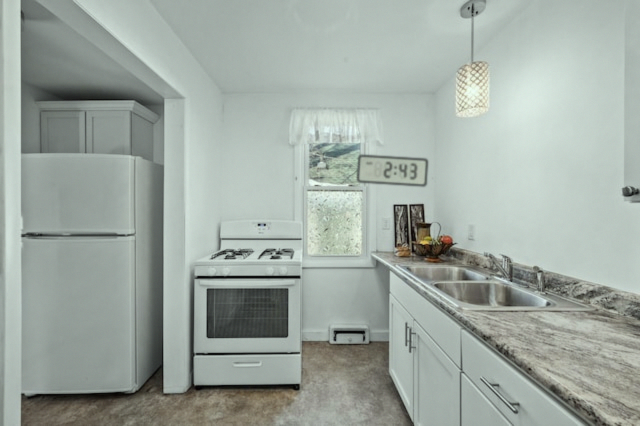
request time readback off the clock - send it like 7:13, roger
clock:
2:43
